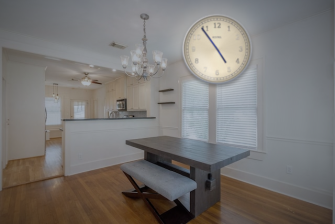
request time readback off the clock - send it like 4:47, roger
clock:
4:54
